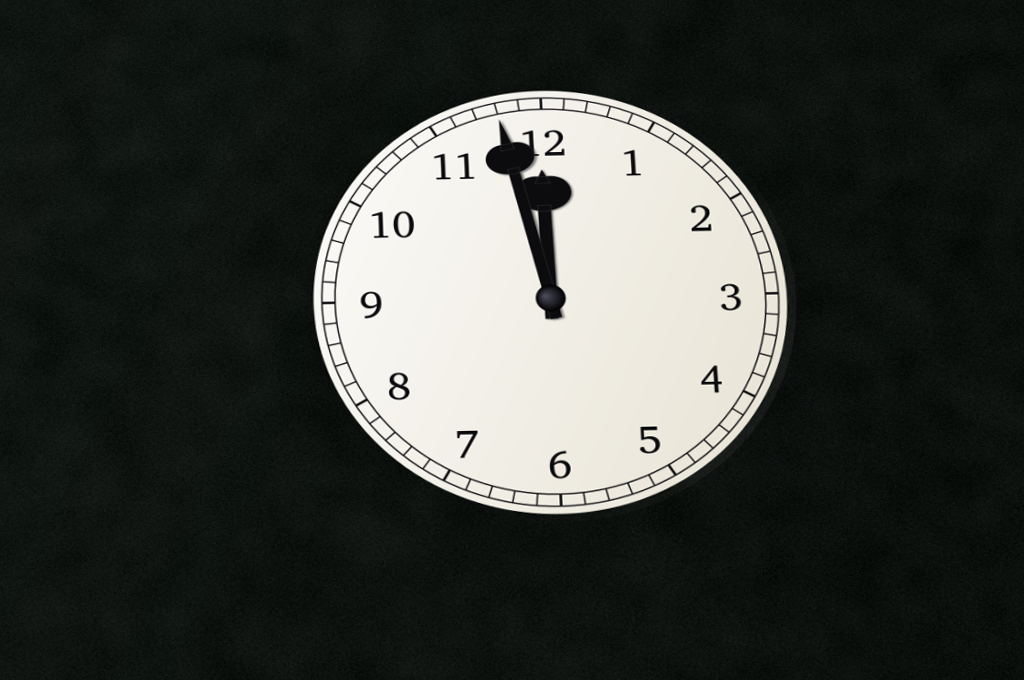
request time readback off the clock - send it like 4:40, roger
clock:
11:58
